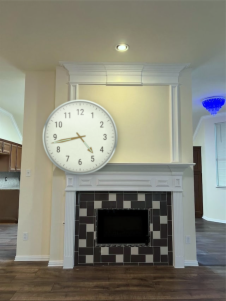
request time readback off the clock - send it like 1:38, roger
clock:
4:43
